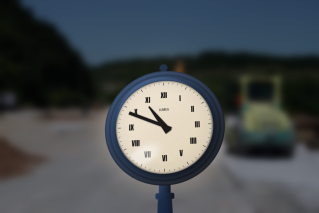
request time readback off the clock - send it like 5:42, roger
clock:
10:49
